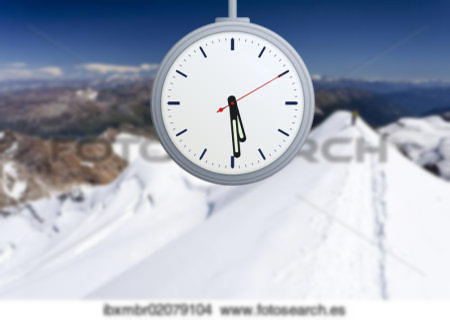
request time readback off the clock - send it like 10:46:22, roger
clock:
5:29:10
